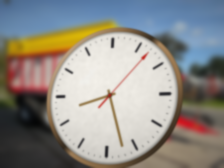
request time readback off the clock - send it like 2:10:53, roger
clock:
8:27:07
